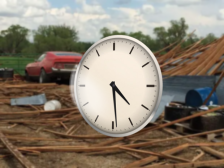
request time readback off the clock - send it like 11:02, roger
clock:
4:29
